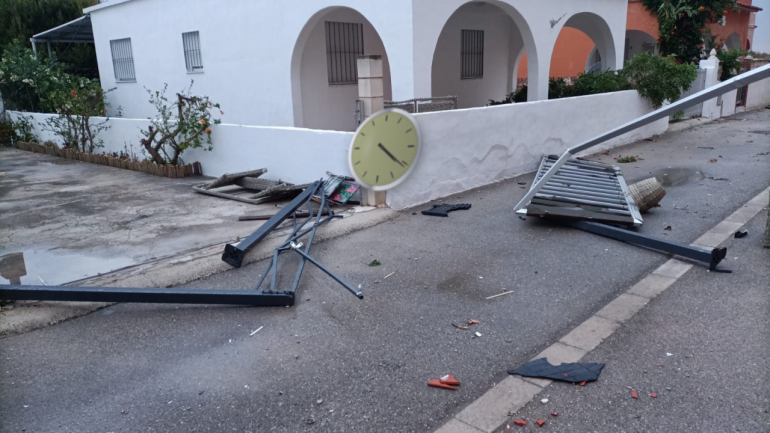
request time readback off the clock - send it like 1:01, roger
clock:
4:21
